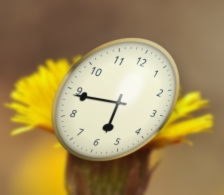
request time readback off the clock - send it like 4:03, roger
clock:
5:44
